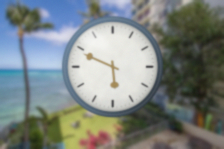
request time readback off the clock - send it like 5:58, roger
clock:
5:49
